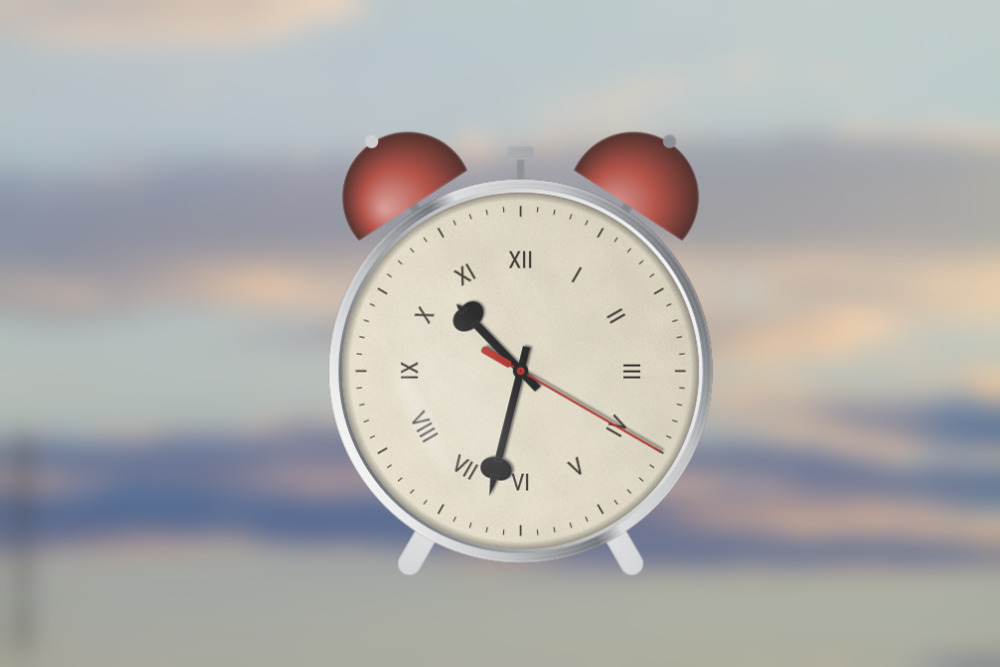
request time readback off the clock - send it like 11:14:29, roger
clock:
10:32:20
